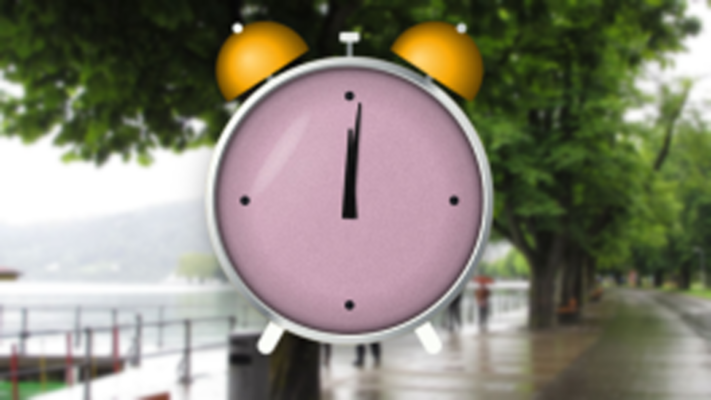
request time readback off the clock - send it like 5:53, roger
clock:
12:01
